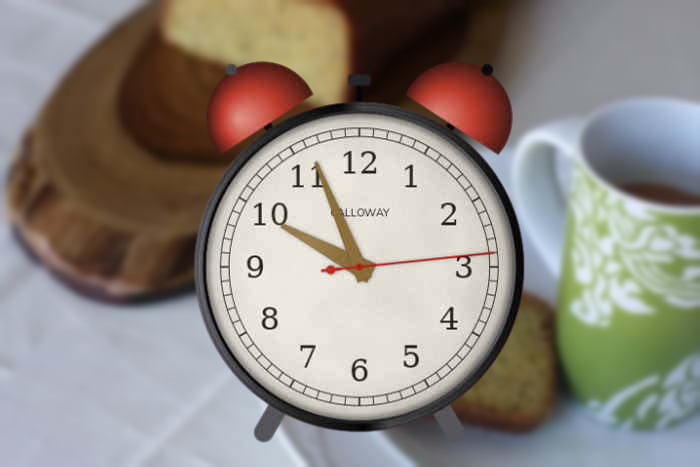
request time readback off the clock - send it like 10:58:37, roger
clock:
9:56:14
